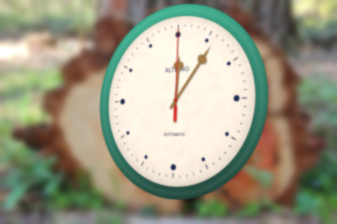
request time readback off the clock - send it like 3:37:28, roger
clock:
12:06:00
